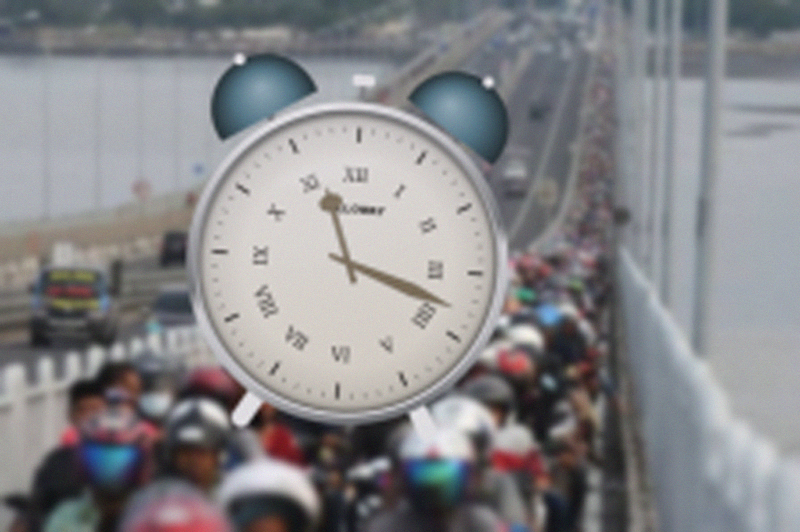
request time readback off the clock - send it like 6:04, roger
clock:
11:18
